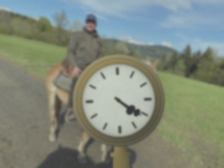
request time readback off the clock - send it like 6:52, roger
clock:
4:21
